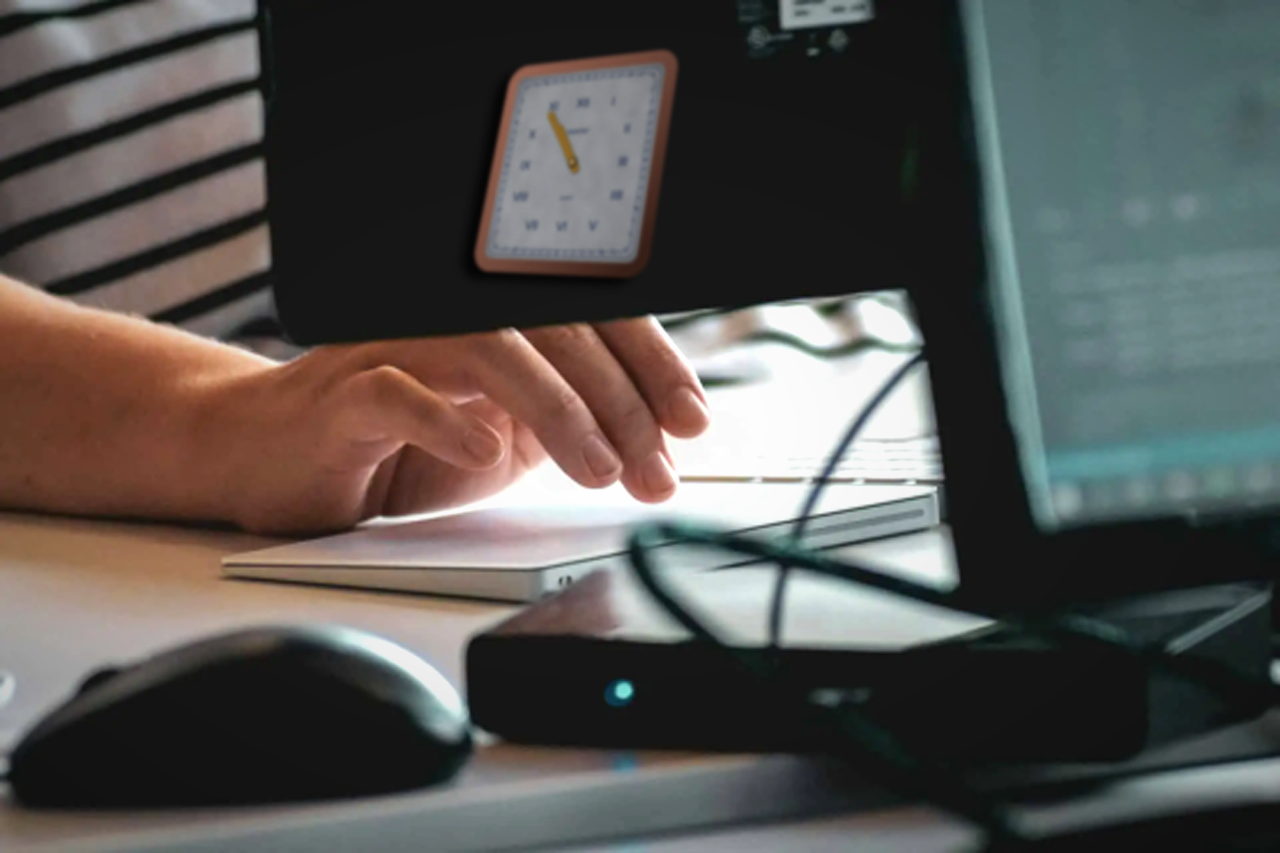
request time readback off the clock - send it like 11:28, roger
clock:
10:54
